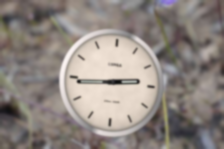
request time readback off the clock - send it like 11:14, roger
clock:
2:44
